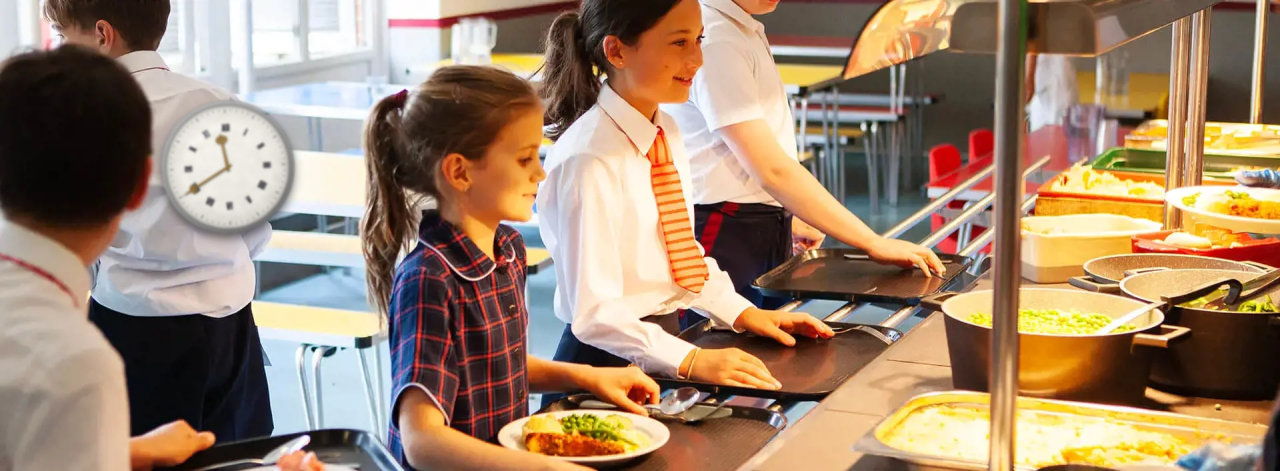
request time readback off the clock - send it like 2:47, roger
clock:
11:40
